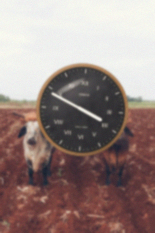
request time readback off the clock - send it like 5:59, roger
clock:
3:49
